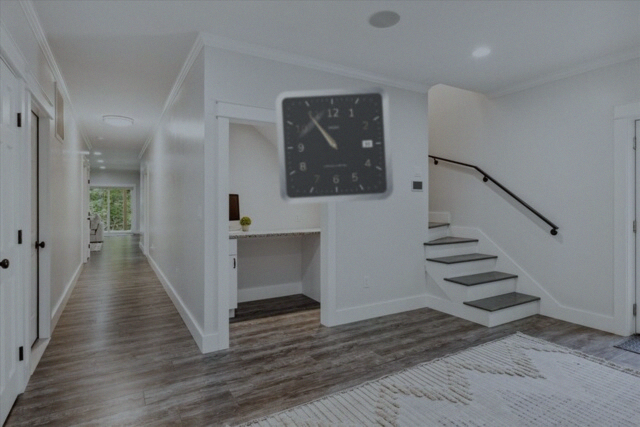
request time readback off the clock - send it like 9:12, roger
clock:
10:54
